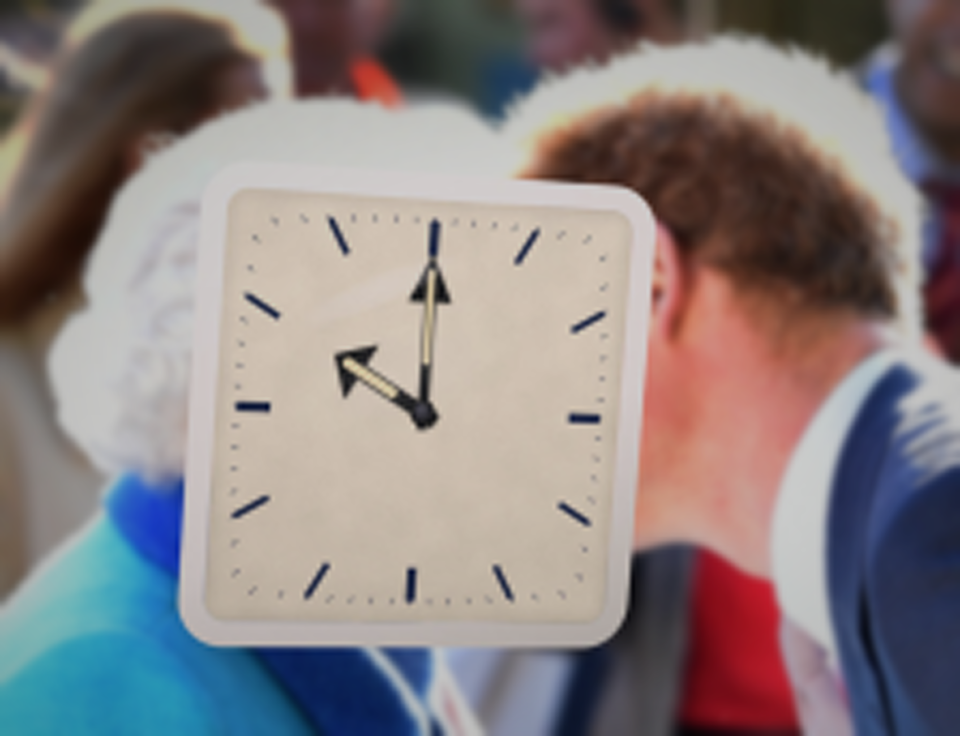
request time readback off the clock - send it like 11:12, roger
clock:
10:00
